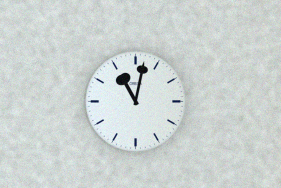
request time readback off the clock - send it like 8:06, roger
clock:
11:02
